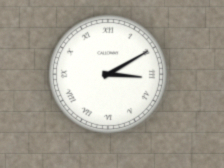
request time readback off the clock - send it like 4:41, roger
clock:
3:10
